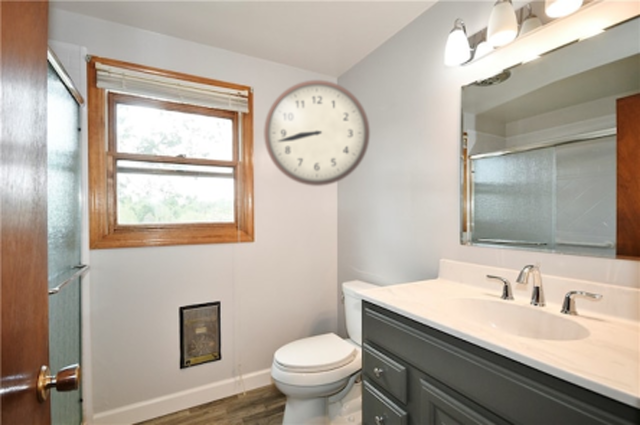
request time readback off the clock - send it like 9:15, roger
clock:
8:43
